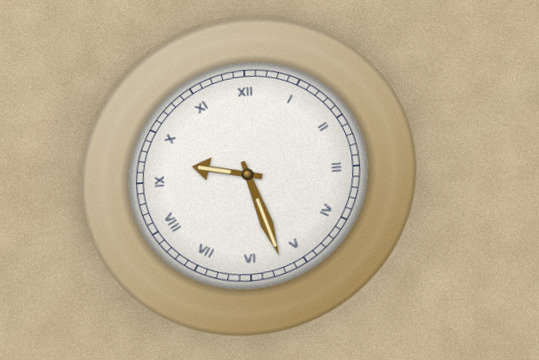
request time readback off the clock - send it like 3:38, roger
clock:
9:27
